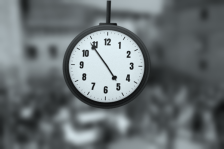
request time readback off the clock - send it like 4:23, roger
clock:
4:54
